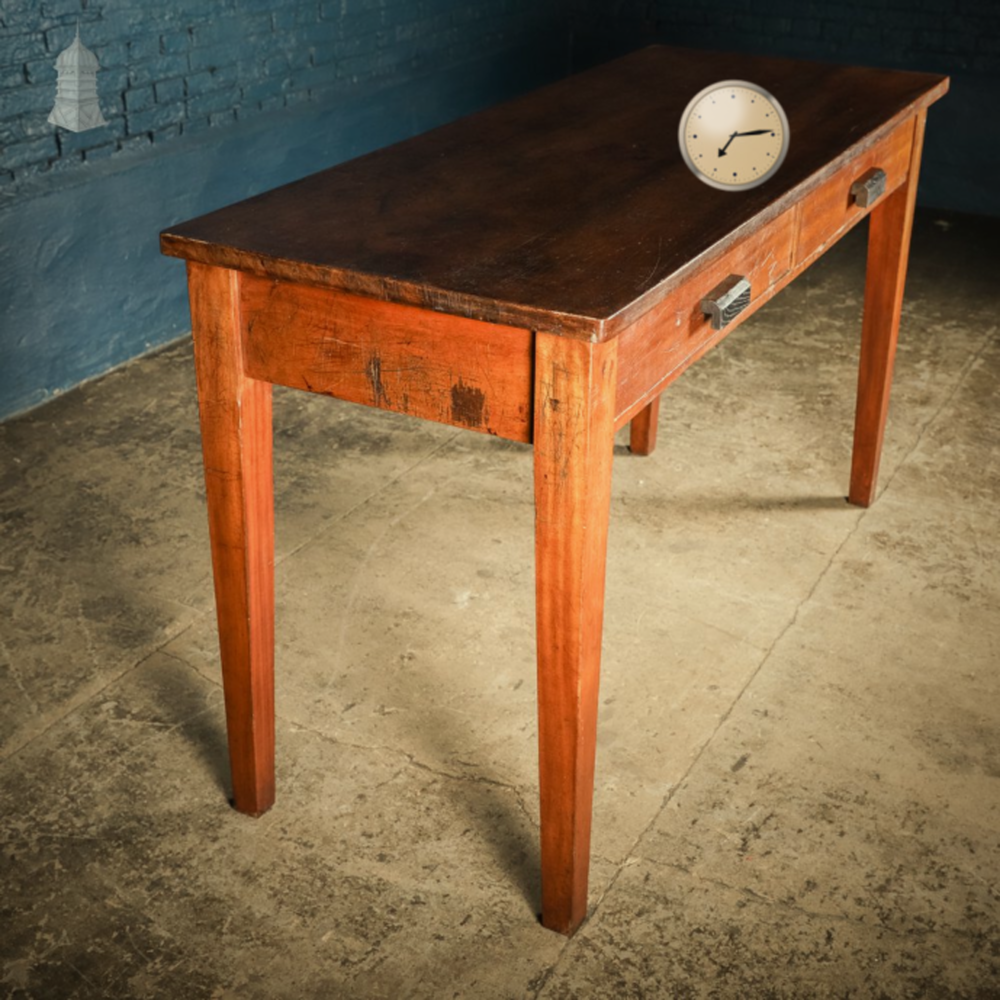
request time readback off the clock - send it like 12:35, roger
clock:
7:14
